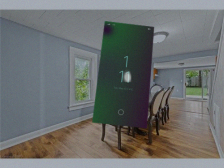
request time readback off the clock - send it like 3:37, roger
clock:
1:11
